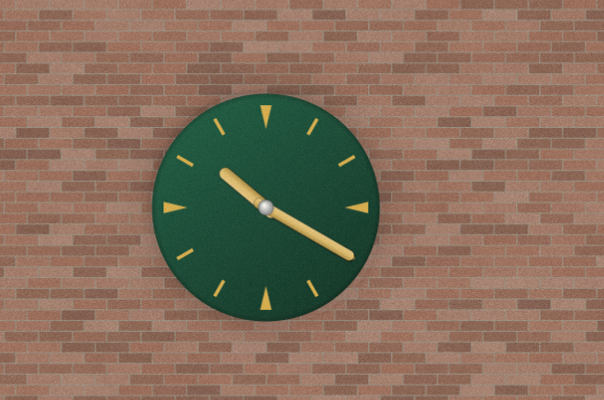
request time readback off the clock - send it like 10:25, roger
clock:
10:20
